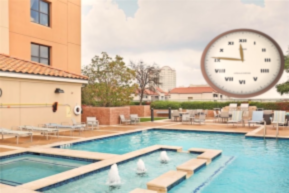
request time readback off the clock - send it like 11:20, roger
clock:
11:46
